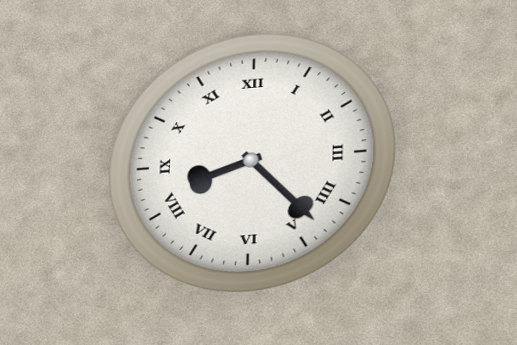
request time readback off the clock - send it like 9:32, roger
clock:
8:23
